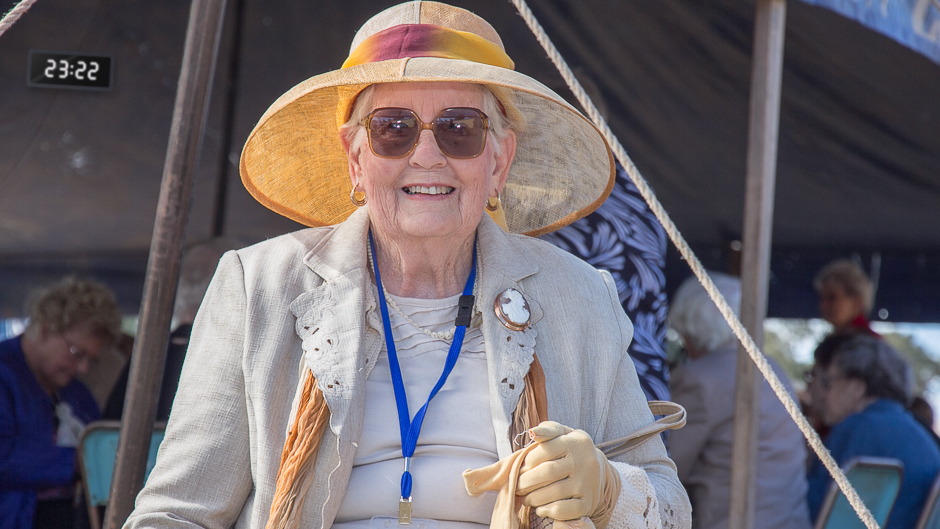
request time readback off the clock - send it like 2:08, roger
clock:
23:22
